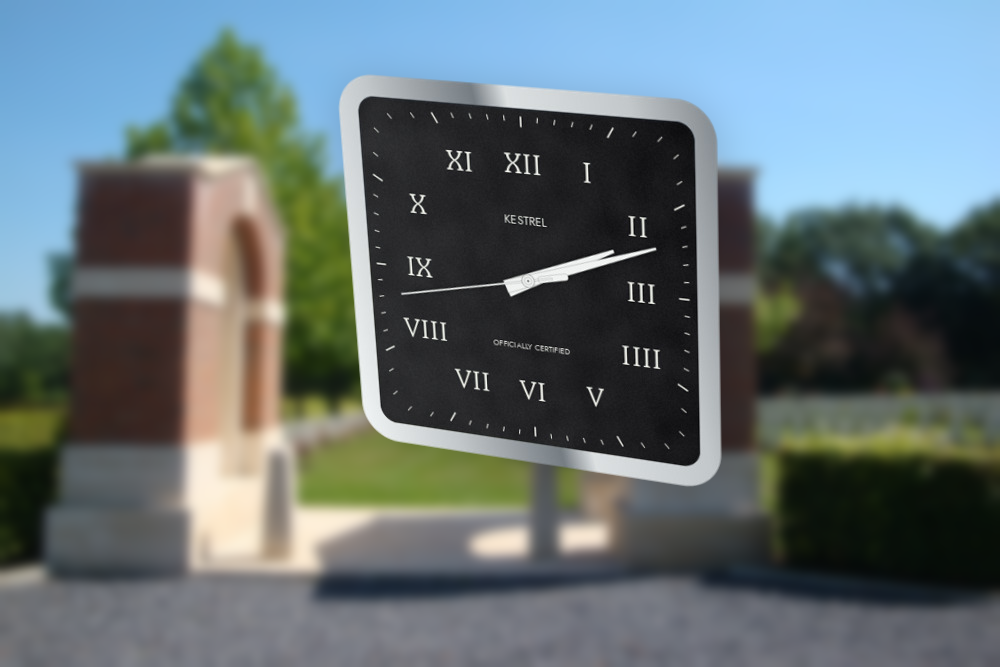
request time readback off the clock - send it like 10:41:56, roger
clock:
2:11:43
